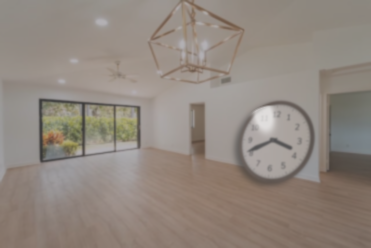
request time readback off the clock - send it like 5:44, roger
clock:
3:41
